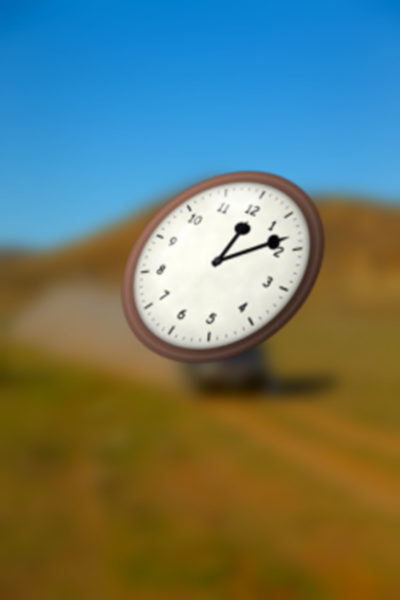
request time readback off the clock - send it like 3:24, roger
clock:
12:08
